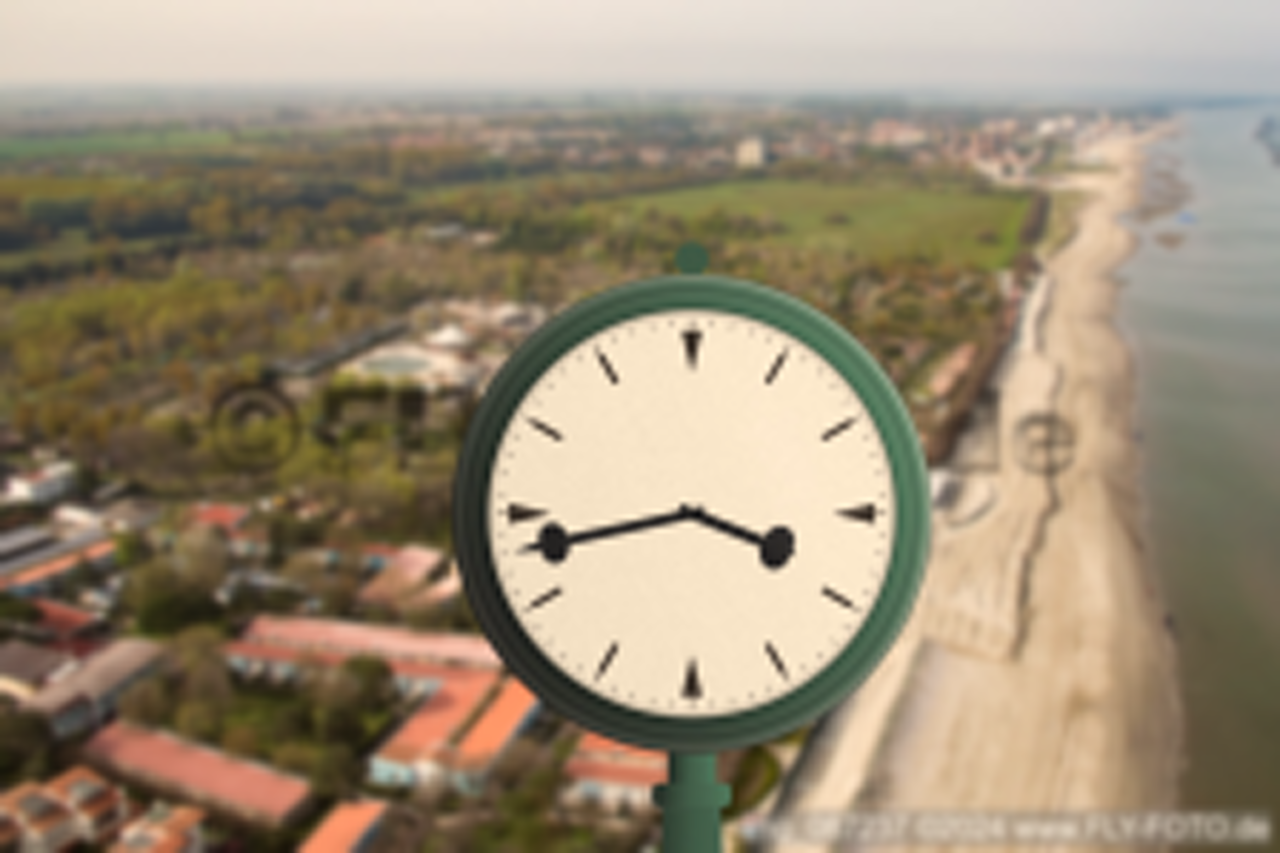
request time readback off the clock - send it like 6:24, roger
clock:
3:43
